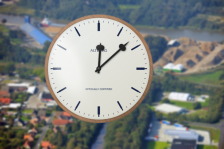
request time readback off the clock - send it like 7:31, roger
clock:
12:08
